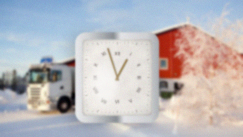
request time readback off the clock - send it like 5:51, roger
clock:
12:57
